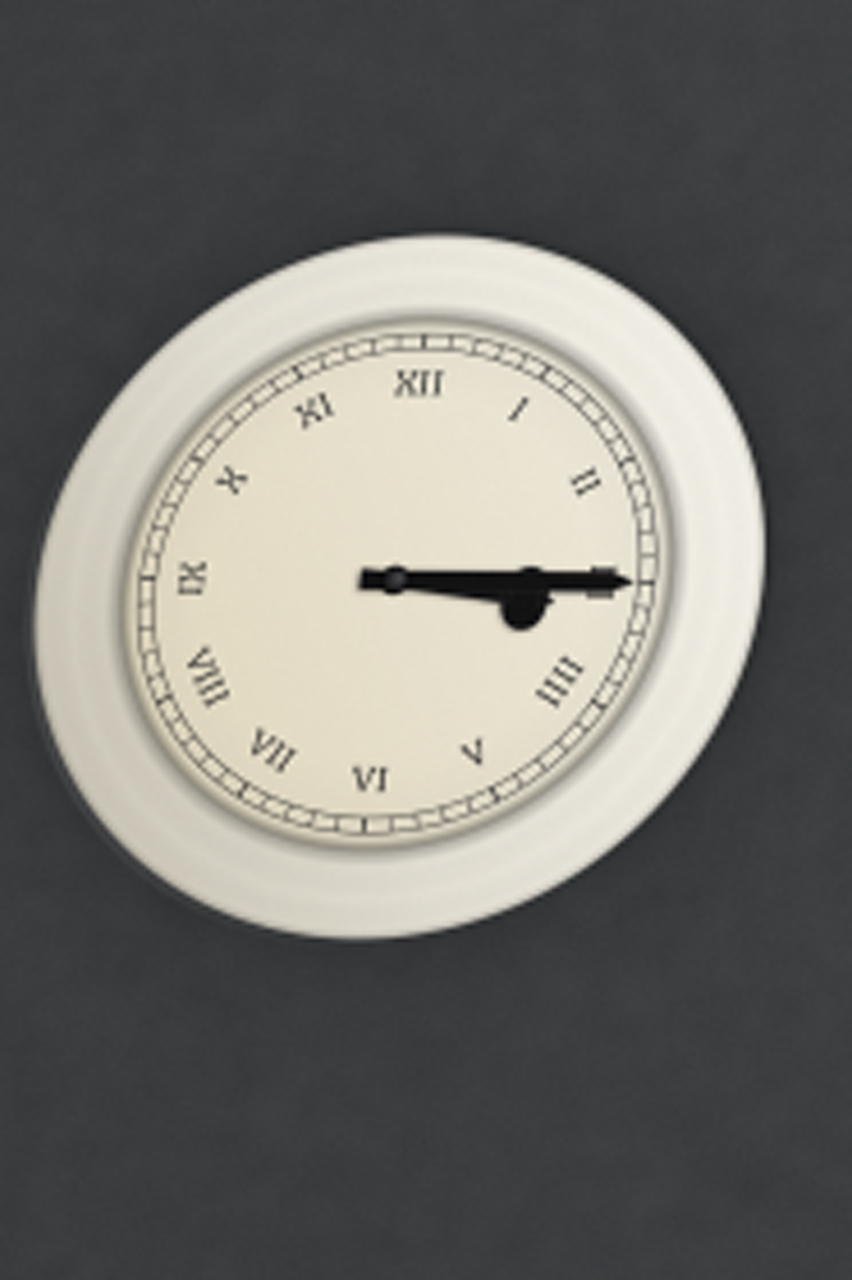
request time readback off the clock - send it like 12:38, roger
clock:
3:15
